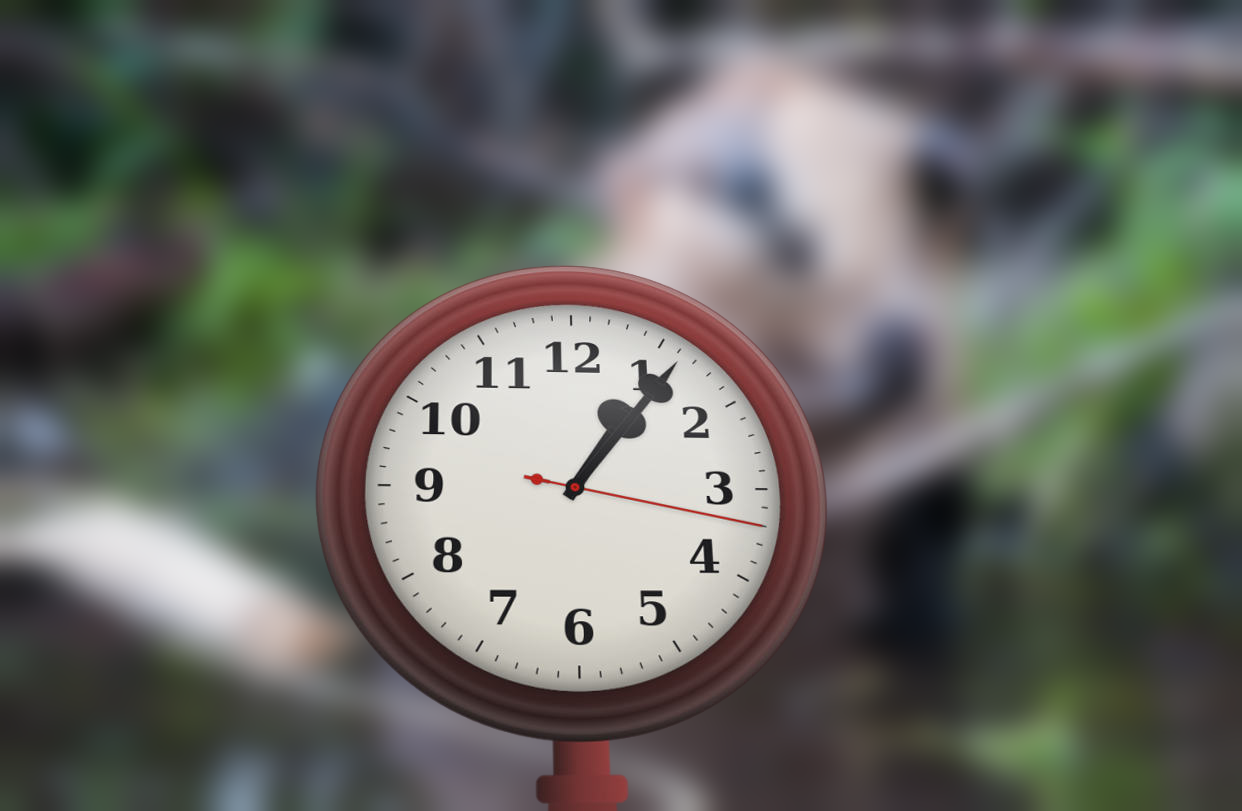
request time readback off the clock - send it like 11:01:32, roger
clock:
1:06:17
